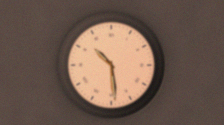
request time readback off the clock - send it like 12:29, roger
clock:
10:29
